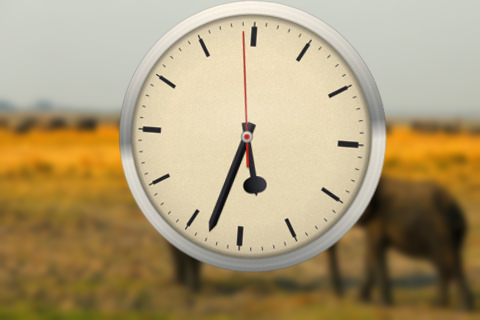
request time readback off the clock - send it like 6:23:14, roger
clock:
5:32:59
